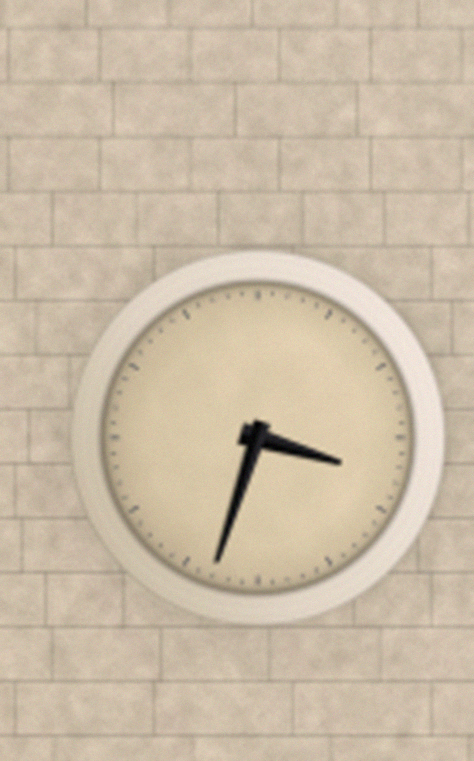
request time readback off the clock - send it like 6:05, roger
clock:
3:33
